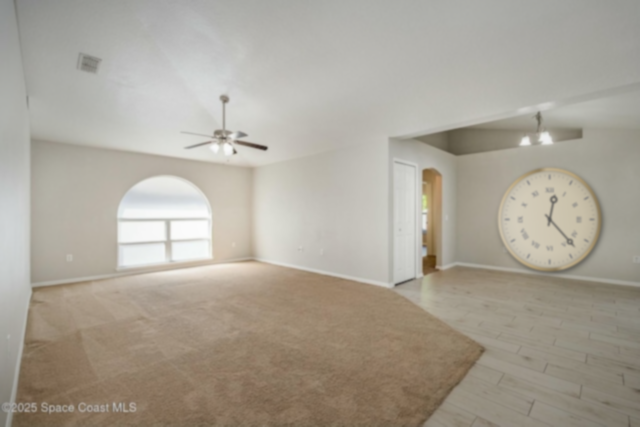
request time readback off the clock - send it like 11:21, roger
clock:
12:23
